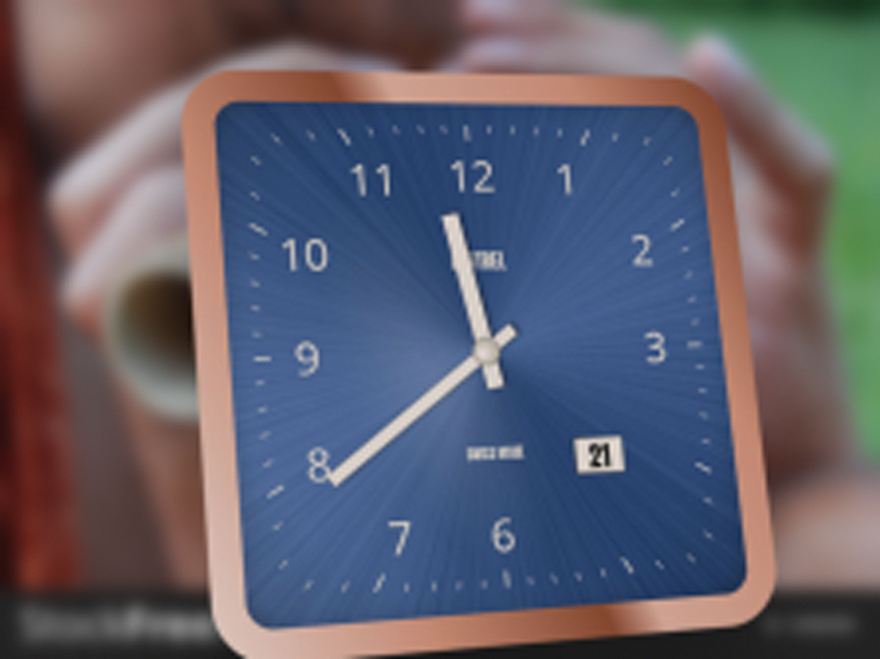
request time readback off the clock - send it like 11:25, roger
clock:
11:39
